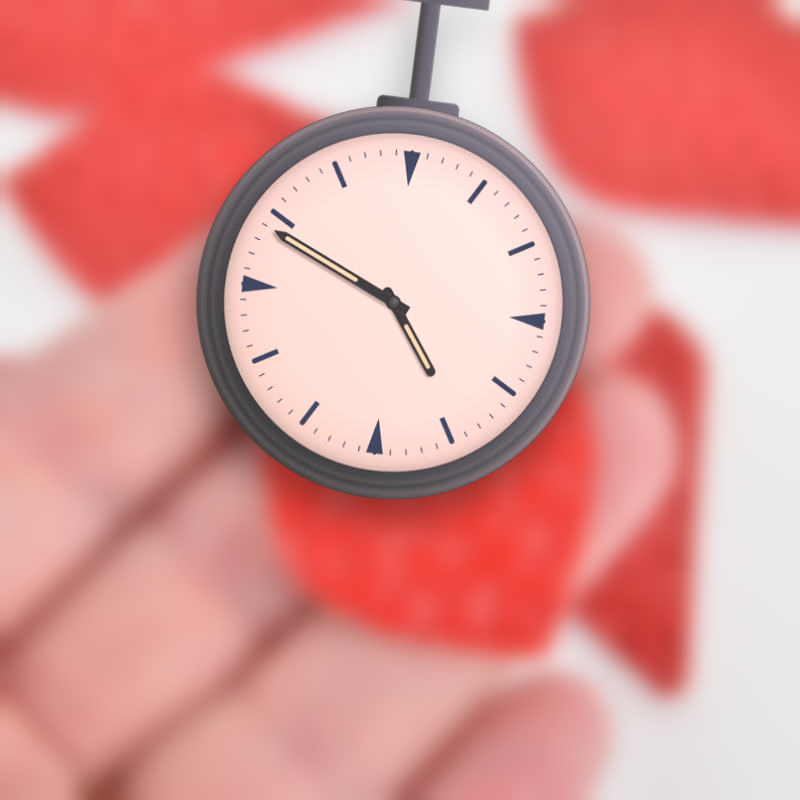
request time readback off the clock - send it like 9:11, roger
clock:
4:49
